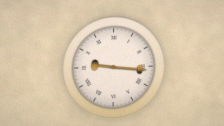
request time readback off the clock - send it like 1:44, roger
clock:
9:16
